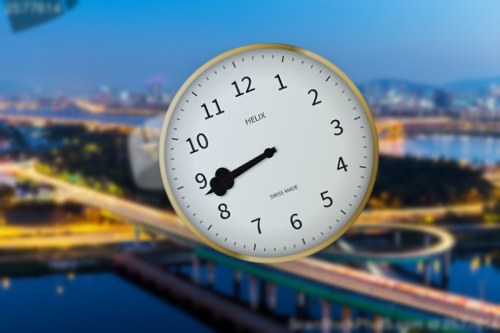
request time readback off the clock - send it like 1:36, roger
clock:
8:43
